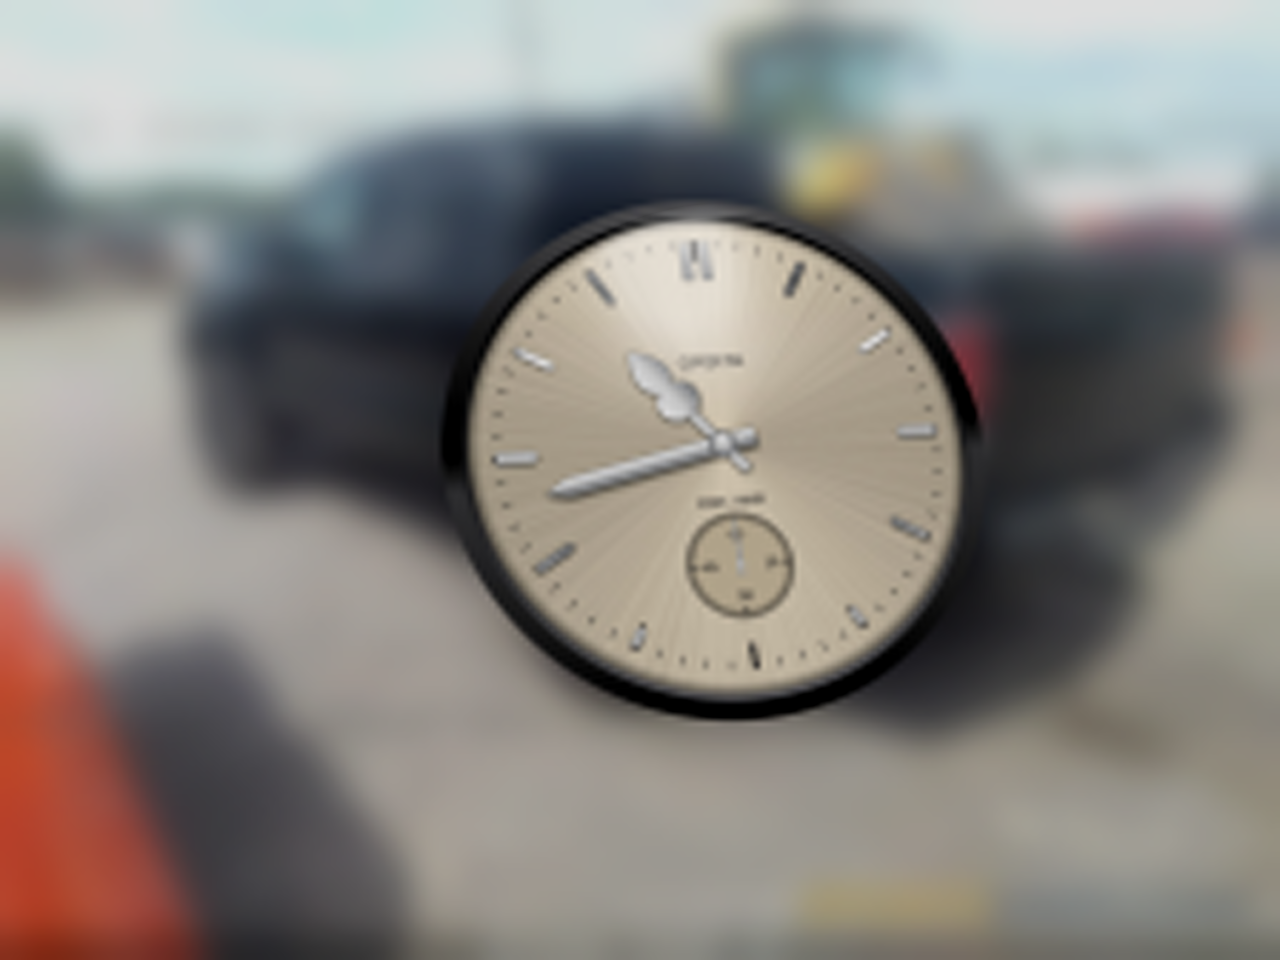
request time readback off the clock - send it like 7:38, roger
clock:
10:43
